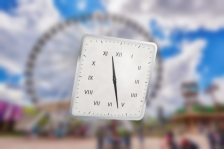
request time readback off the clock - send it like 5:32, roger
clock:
11:27
